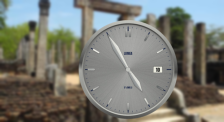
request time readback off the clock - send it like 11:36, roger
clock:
4:55
